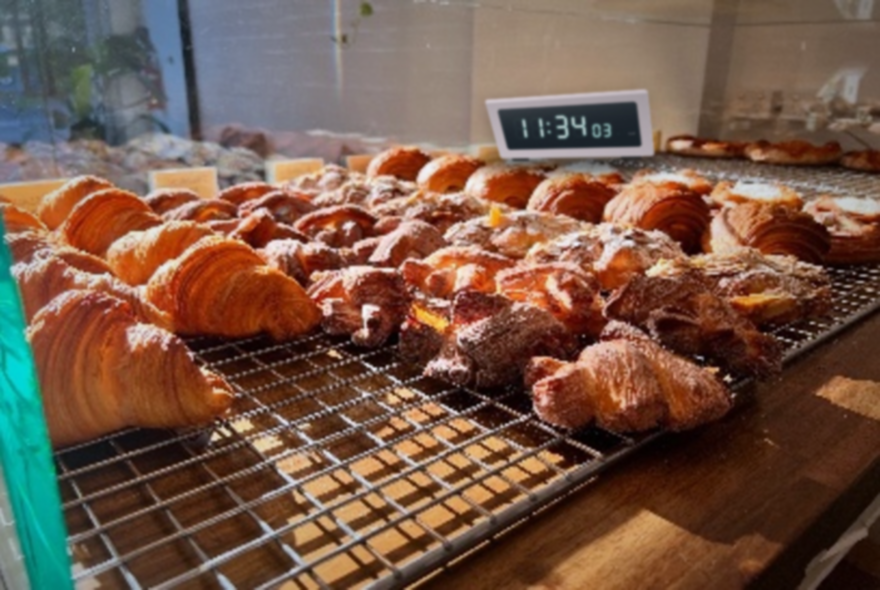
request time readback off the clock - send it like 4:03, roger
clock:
11:34
